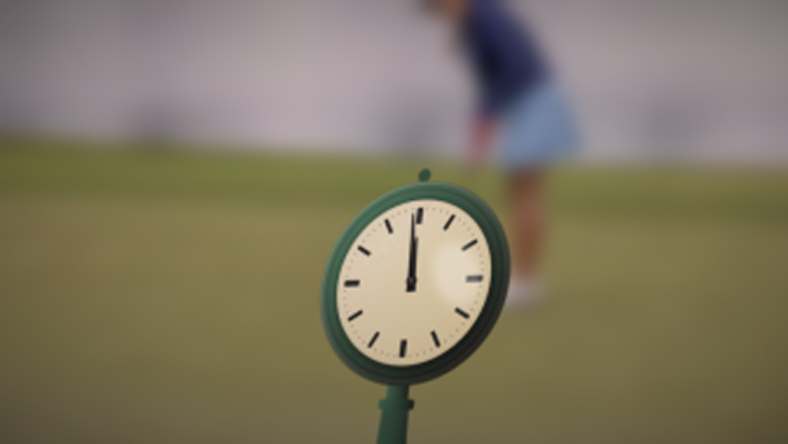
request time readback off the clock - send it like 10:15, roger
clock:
11:59
